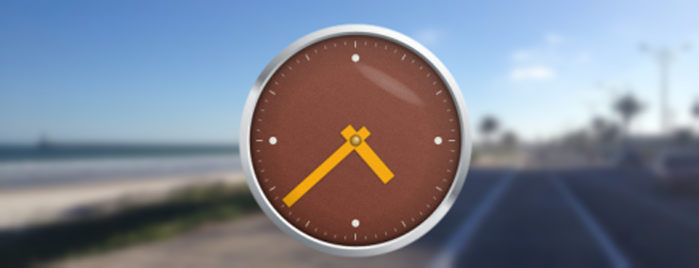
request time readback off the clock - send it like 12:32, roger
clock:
4:38
